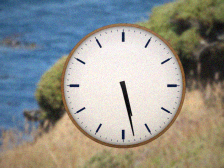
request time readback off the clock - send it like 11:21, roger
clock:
5:28
